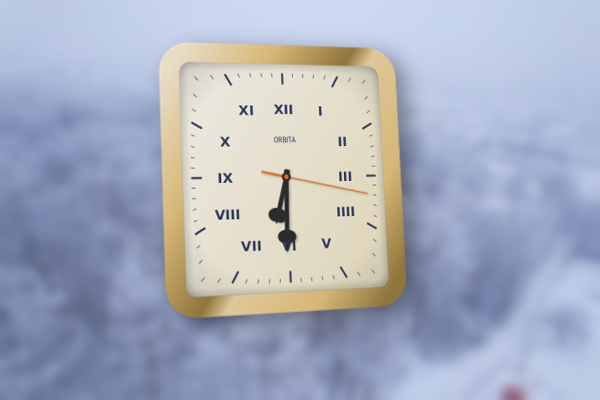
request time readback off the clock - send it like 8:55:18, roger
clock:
6:30:17
